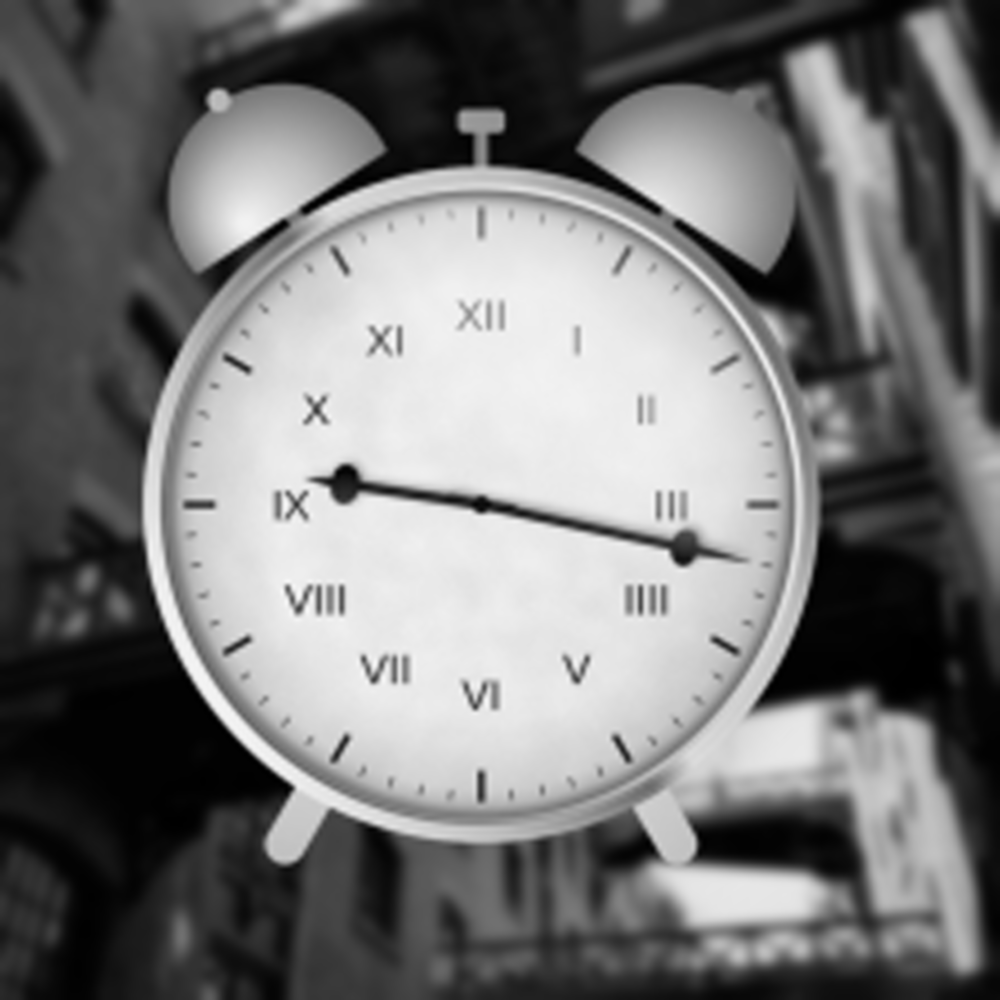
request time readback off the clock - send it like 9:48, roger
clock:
9:17
